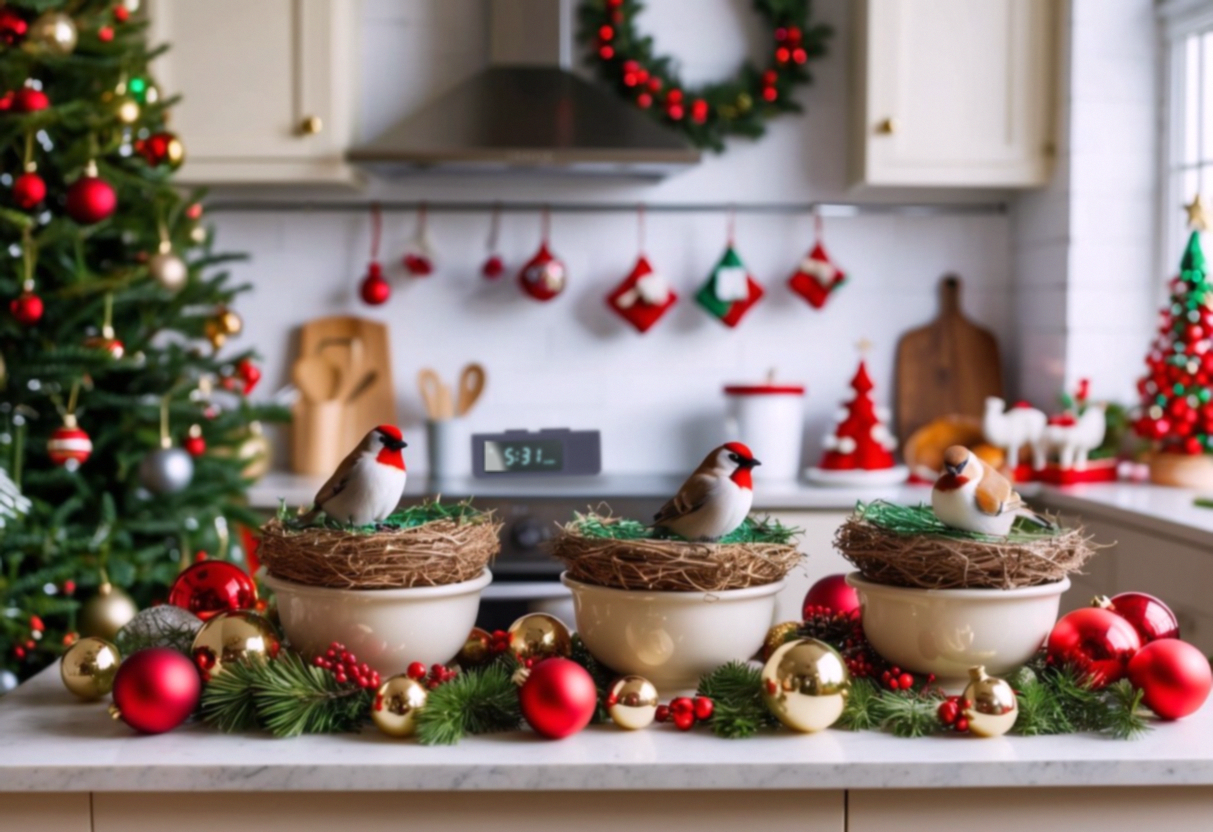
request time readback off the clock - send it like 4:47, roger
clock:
5:31
